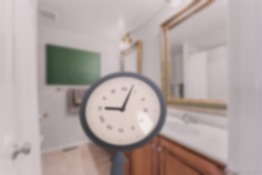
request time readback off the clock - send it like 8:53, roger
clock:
9:03
